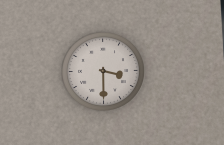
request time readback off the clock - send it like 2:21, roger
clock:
3:30
